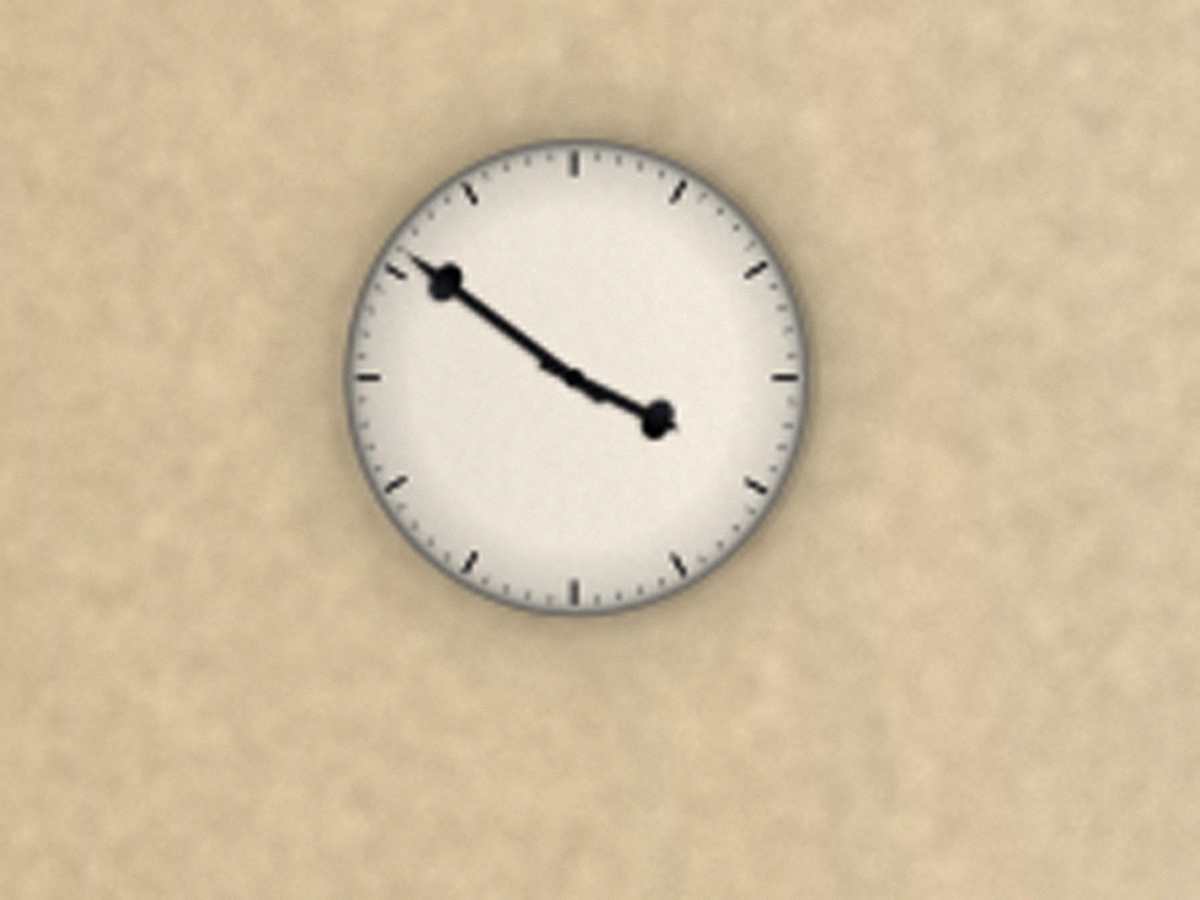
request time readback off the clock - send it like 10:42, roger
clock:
3:51
